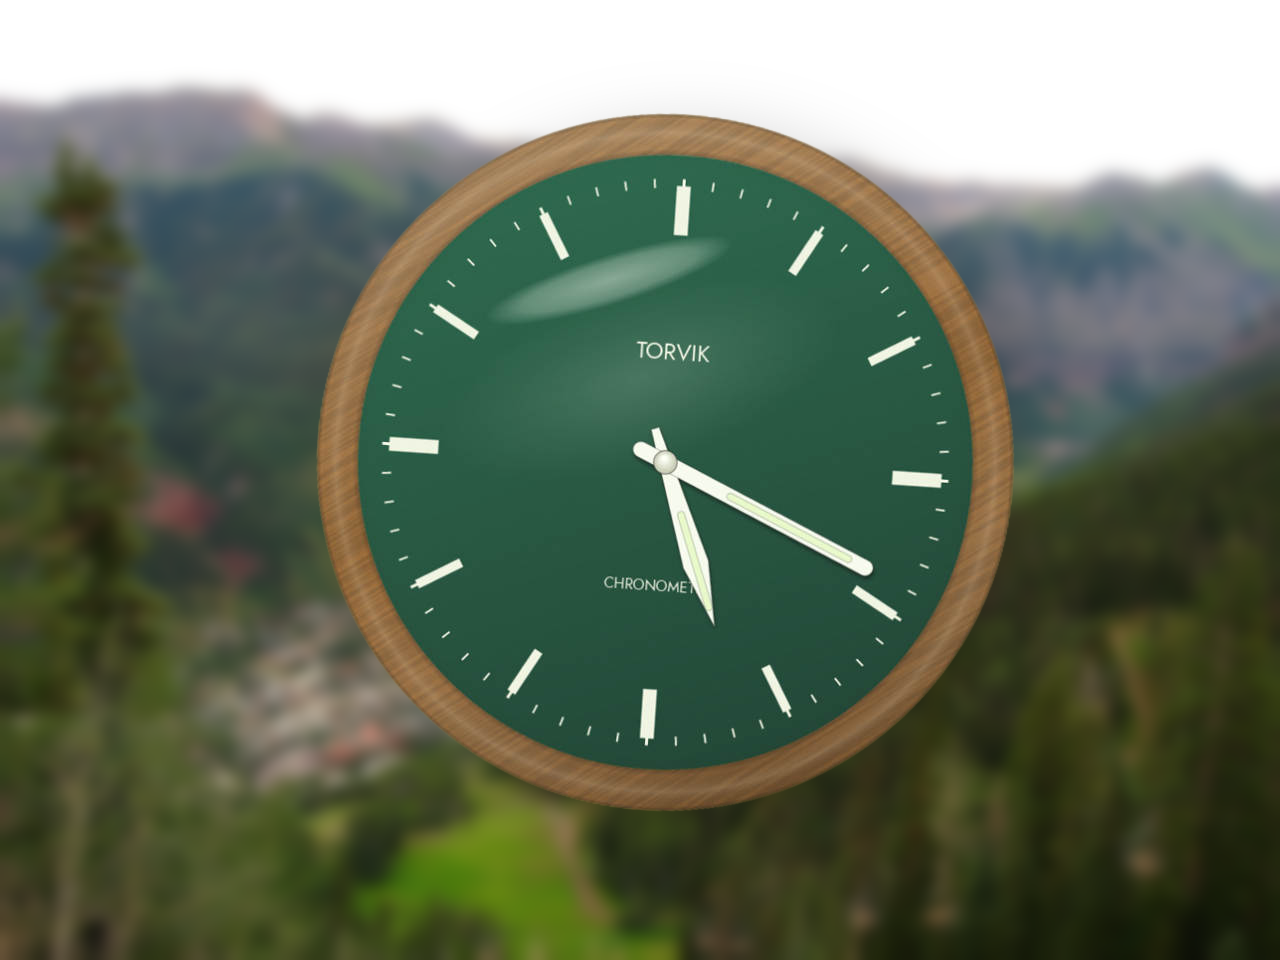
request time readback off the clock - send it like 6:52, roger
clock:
5:19
